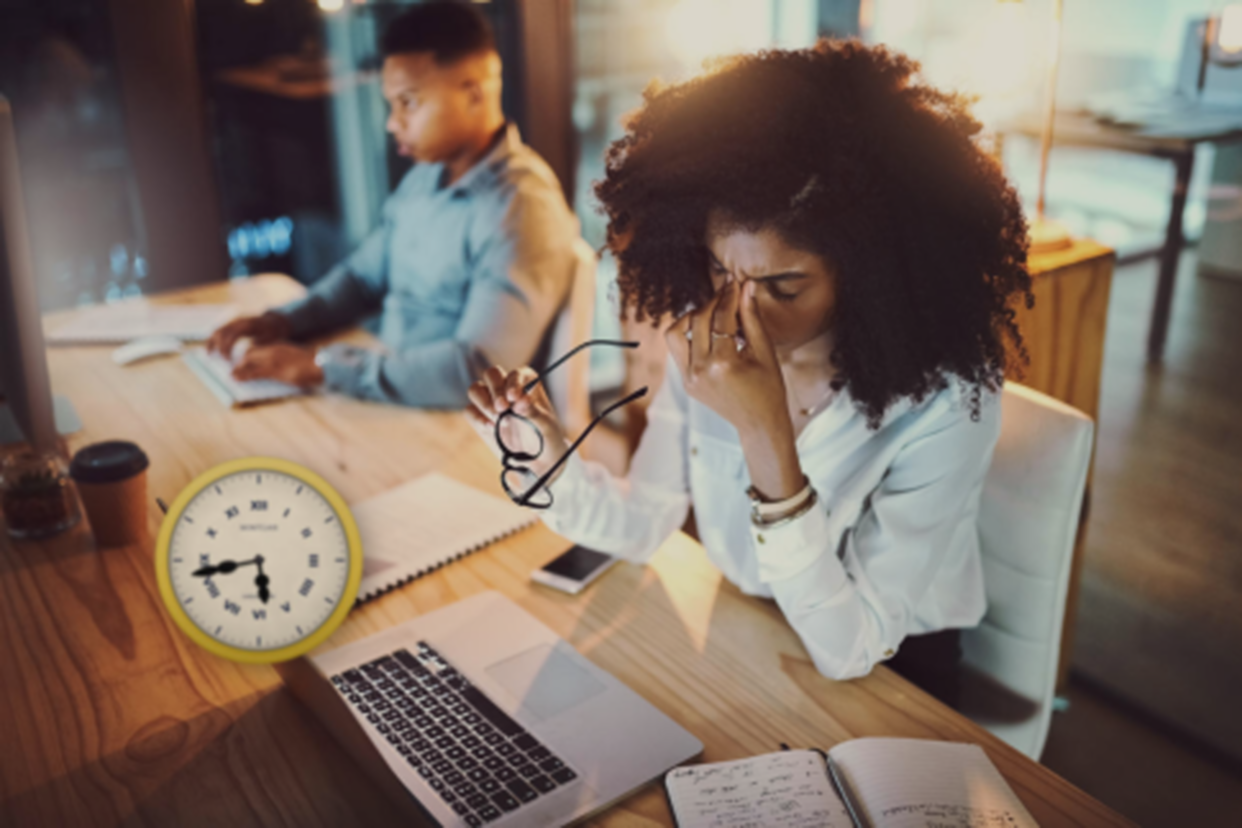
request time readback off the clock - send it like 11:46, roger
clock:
5:43
